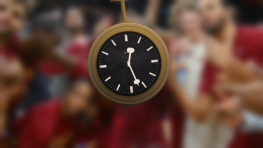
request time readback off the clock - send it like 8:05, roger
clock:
12:27
